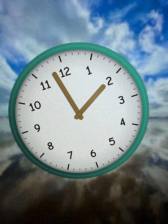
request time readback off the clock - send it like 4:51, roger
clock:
1:58
